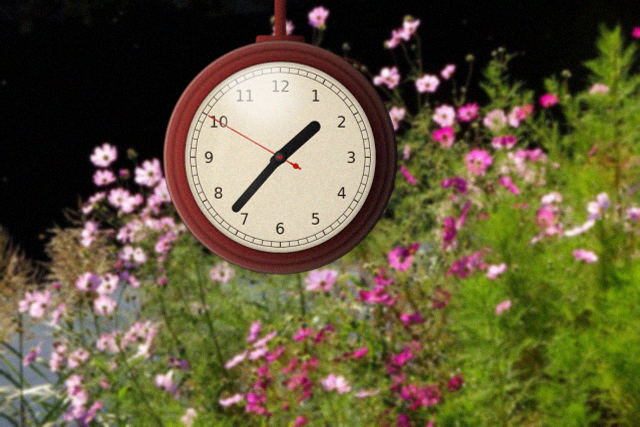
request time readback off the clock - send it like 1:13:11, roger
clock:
1:36:50
